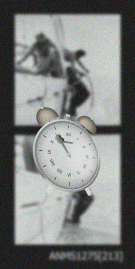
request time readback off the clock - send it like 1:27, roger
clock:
10:54
